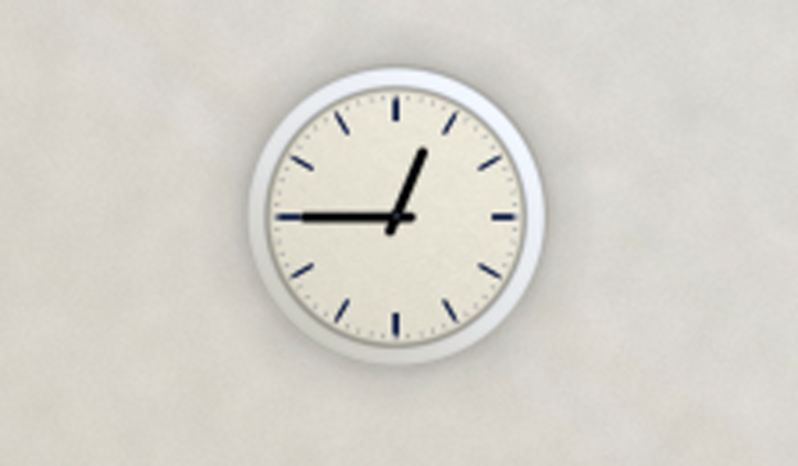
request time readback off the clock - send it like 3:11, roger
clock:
12:45
